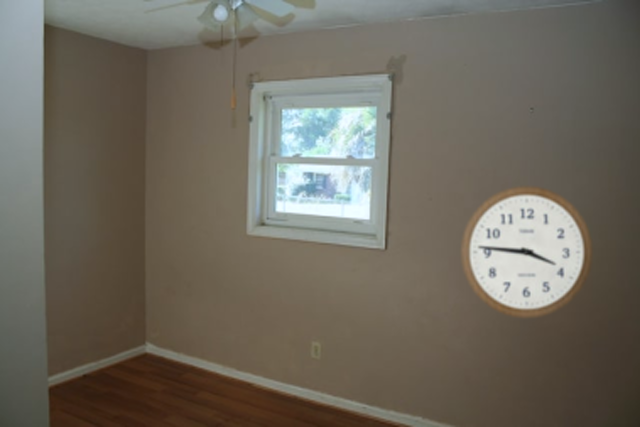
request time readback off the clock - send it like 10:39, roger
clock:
3:46
